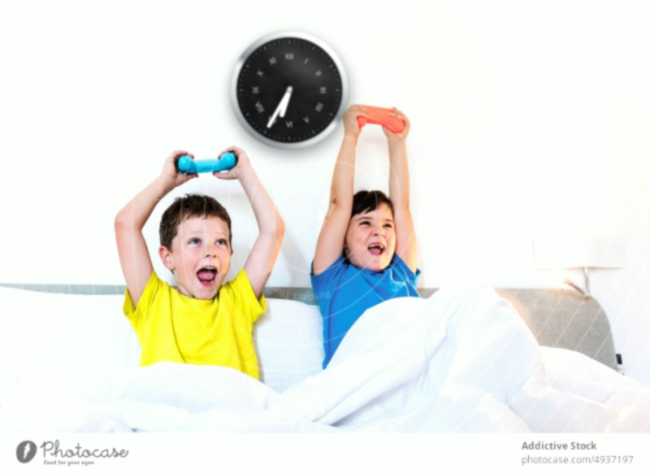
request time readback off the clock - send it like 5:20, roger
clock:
6:35
